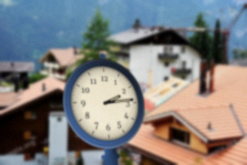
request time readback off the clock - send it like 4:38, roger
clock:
2:14
